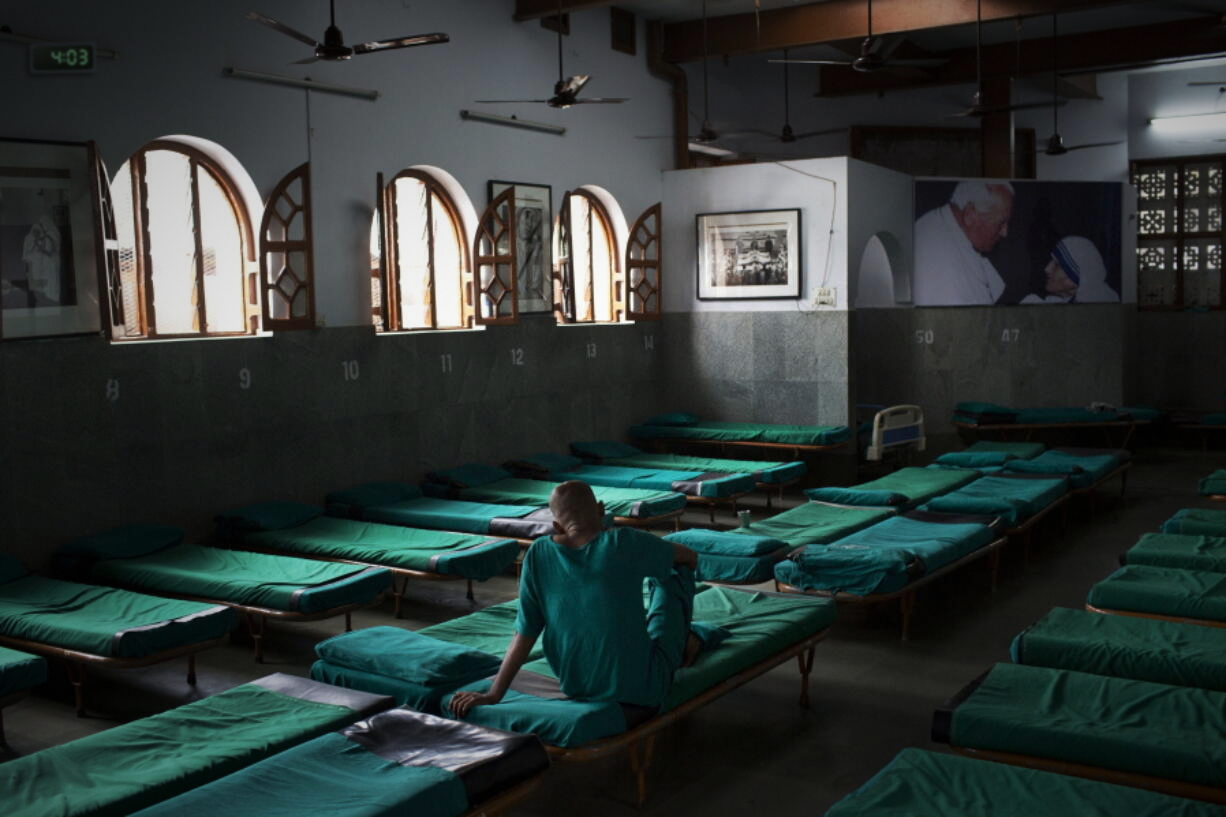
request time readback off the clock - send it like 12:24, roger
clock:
4:03
